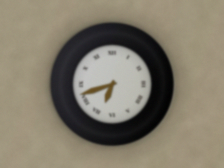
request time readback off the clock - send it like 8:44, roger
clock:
6:42
